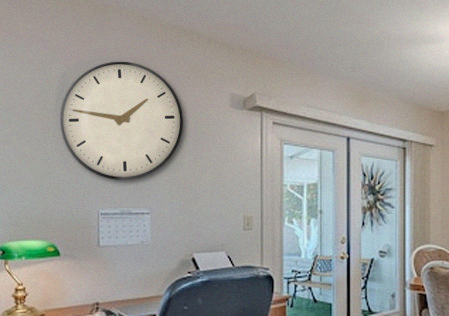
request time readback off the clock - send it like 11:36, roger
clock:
1:47
